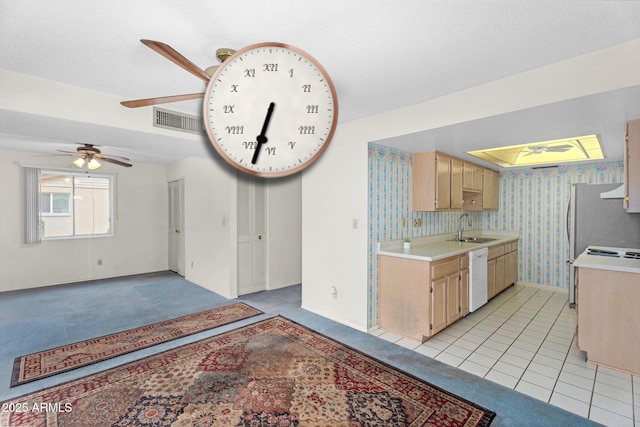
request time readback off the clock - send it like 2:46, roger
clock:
6:33
